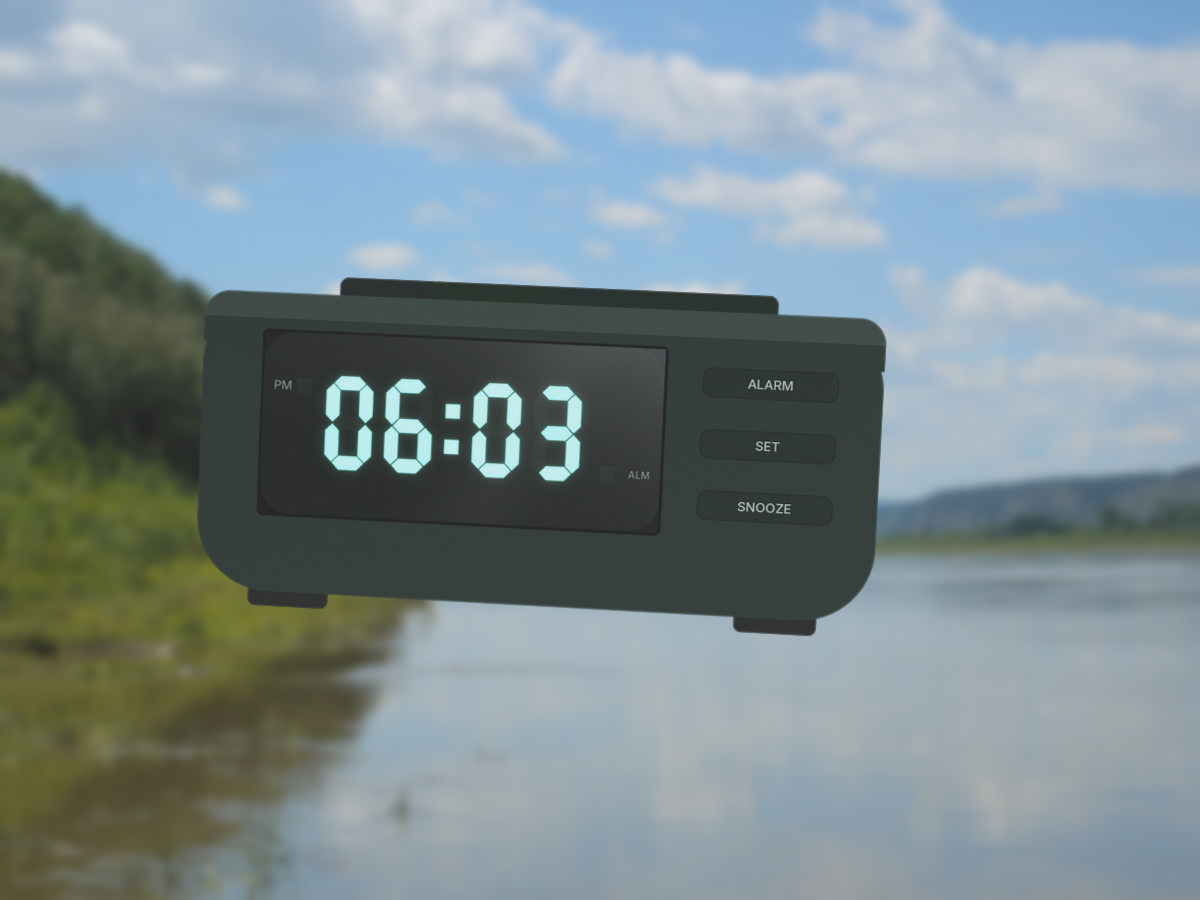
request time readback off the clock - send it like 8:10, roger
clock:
6:03
